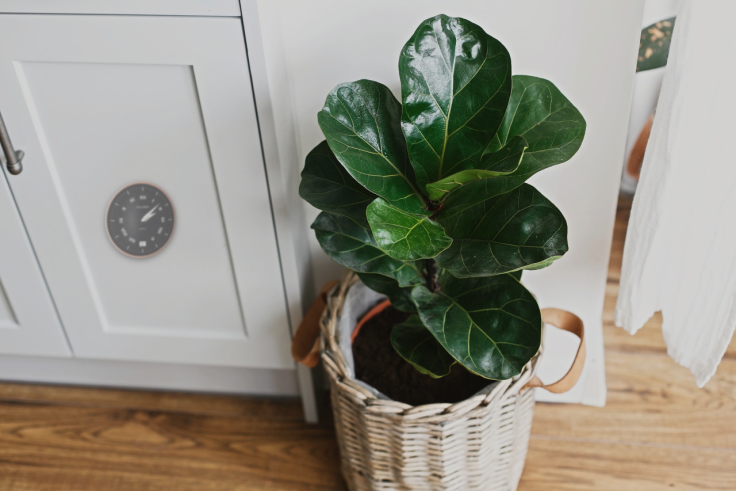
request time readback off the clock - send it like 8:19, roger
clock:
2:08
